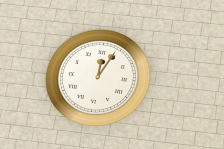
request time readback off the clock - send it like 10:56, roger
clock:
12:04
